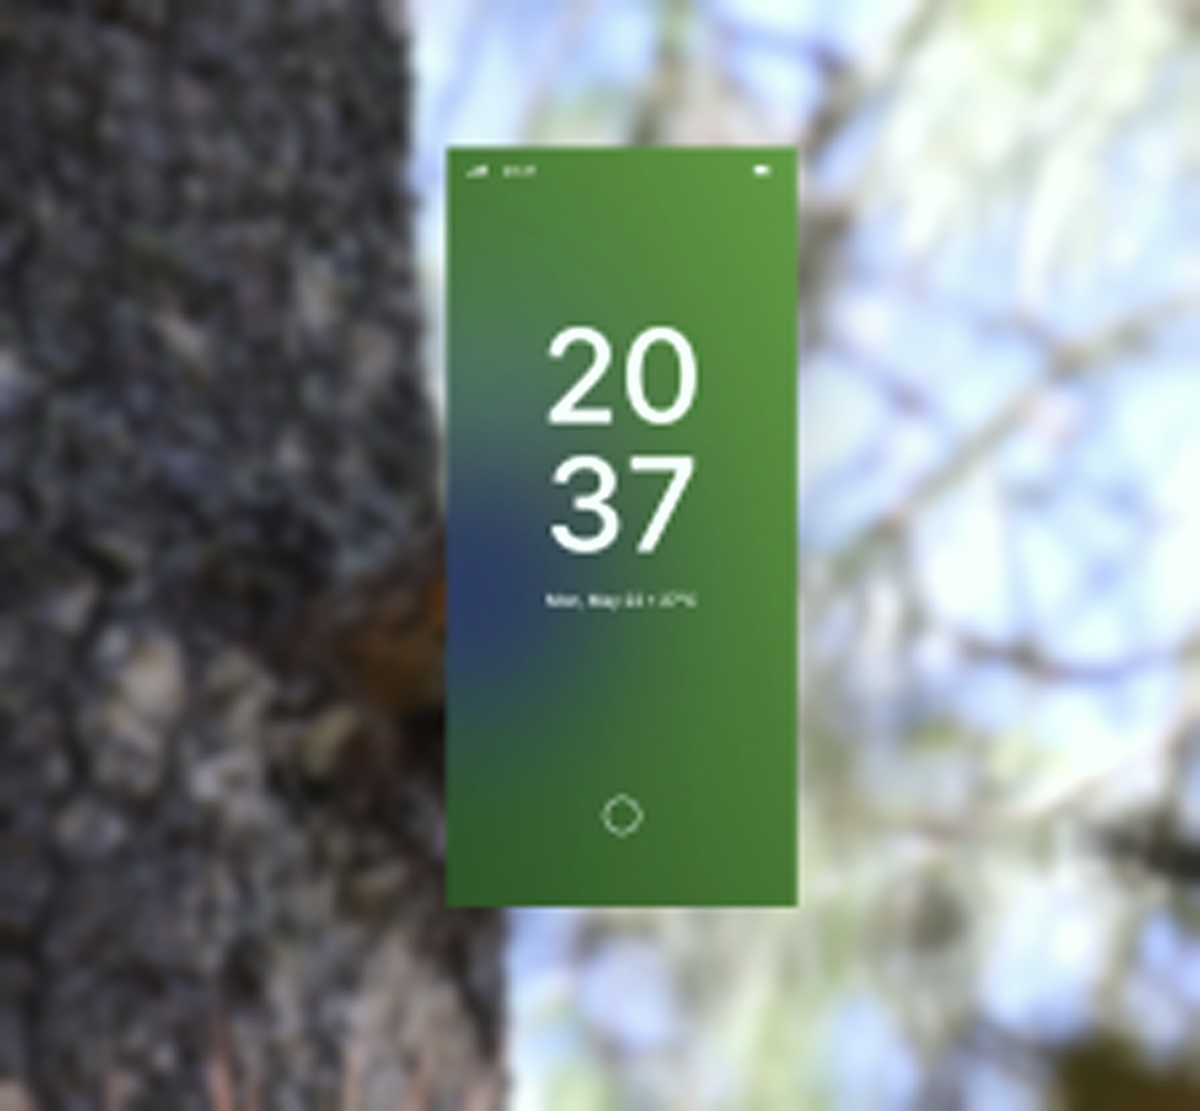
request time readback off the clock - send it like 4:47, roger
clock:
20:37
